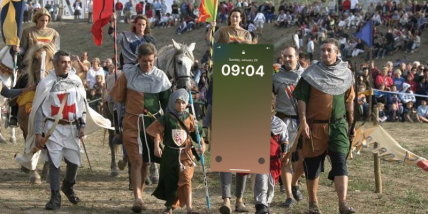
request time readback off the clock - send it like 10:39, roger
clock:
9:04
